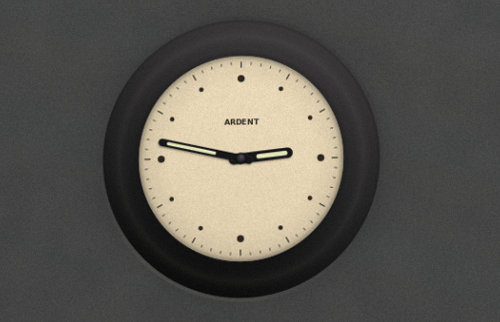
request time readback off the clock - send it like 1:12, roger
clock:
2:47
